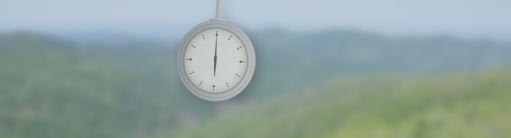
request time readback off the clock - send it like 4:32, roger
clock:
6:00
